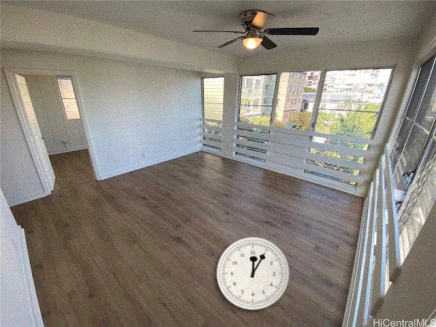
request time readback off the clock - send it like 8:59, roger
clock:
12:05
